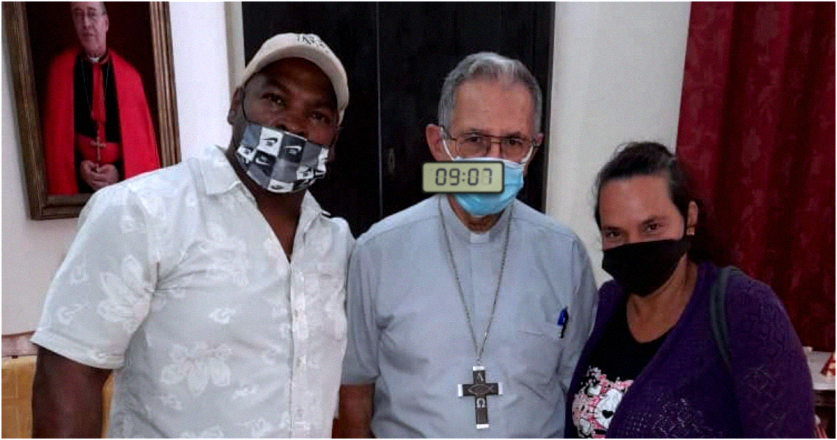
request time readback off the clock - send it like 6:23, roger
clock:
9:07
